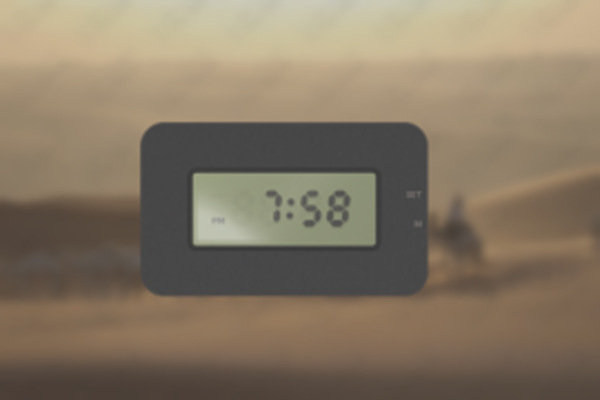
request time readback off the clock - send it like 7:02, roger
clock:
7:58
